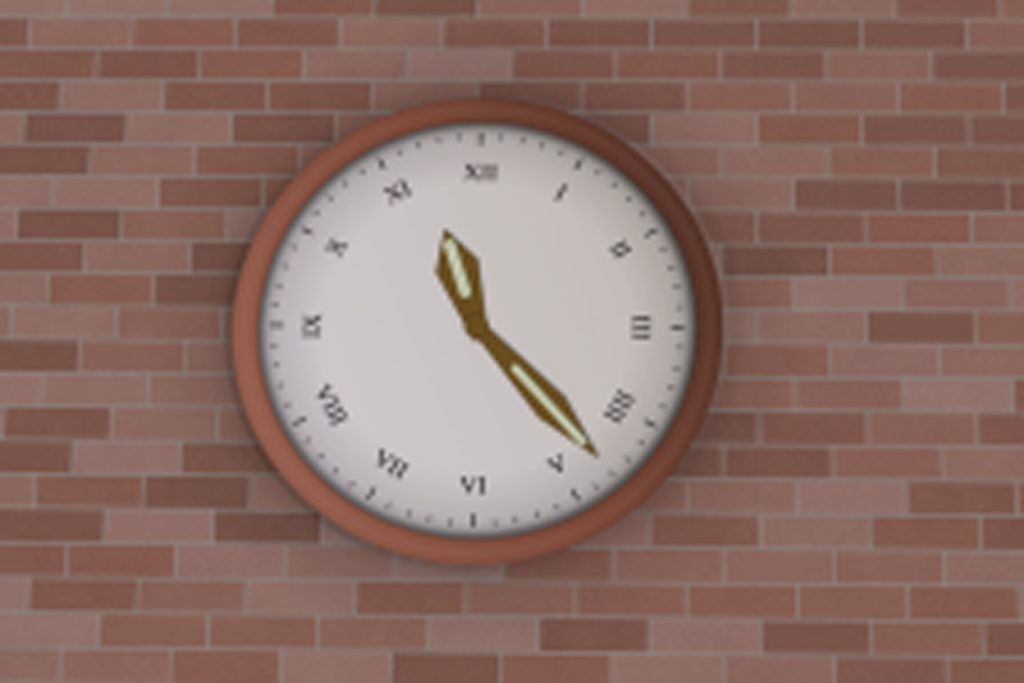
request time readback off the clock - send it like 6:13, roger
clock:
11:23
